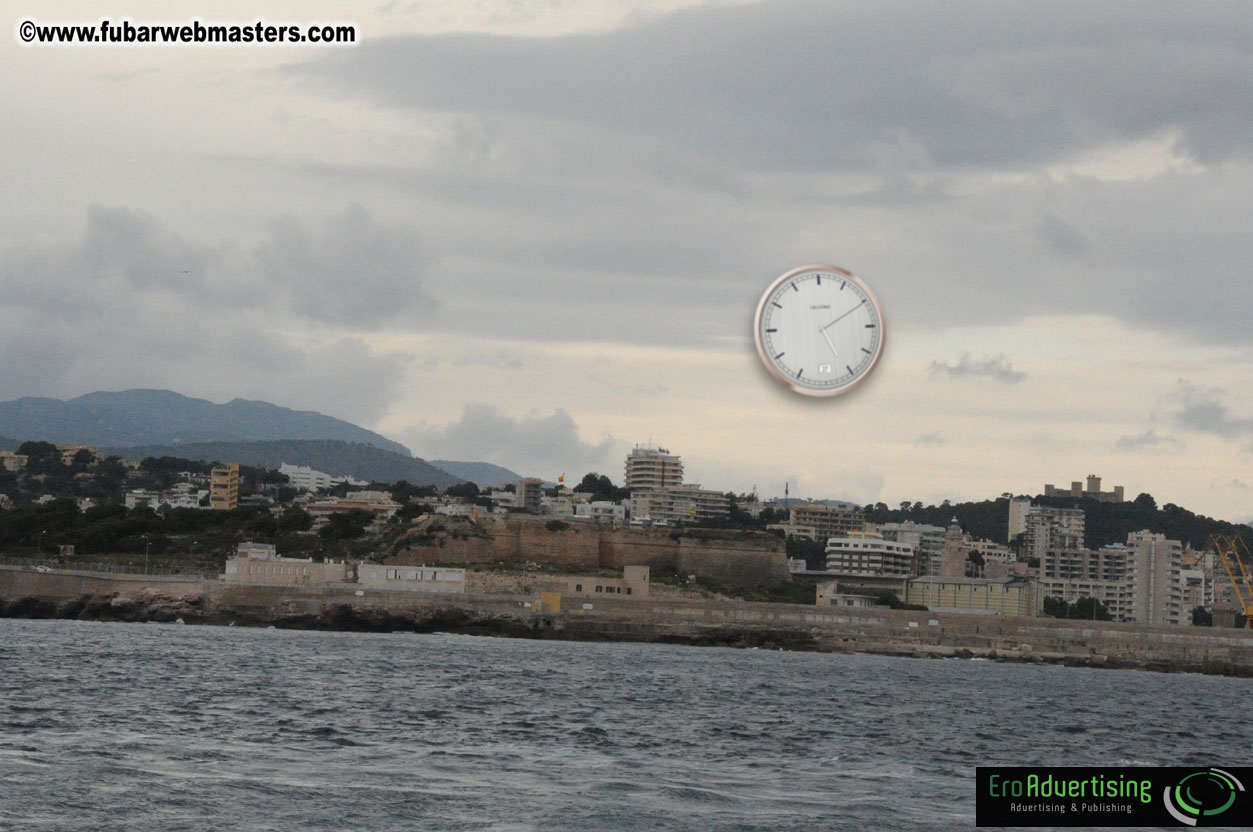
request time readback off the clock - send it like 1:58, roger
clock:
5:10
